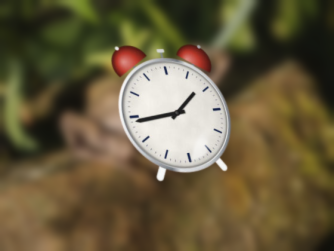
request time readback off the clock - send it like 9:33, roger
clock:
1:44
